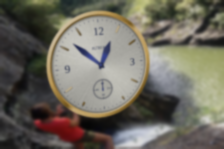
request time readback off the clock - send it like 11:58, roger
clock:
12:52
